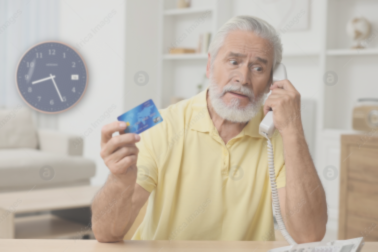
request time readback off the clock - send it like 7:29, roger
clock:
8:26
